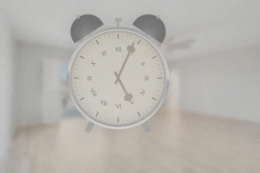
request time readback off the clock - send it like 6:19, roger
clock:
5:04
